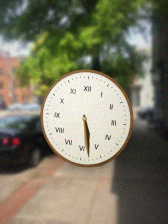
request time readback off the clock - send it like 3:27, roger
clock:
5:28
